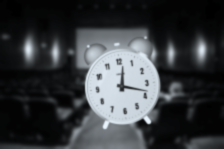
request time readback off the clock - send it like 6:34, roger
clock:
12:18
